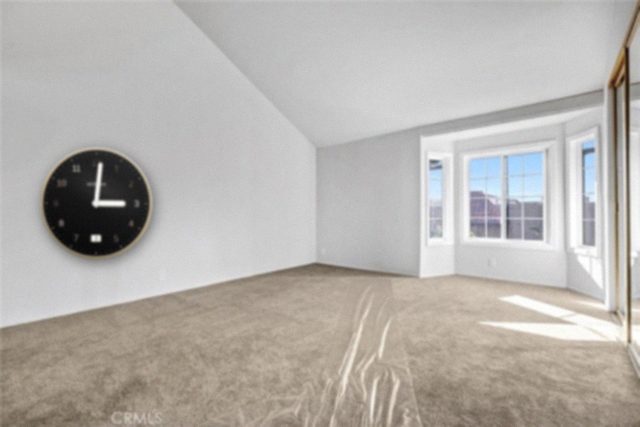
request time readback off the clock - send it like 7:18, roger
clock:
3:01
